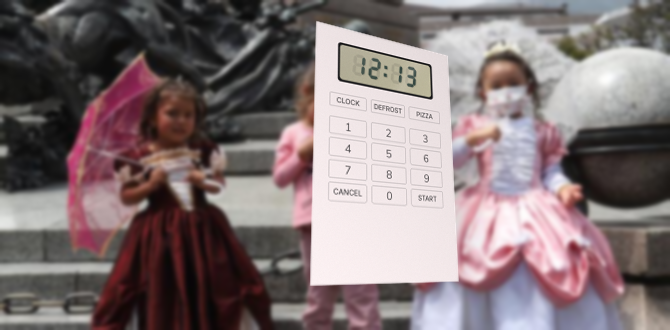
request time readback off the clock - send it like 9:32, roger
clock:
12:13
